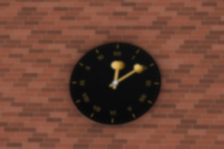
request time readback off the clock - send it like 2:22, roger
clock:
12:09
